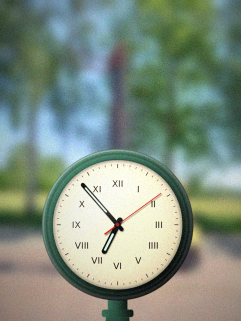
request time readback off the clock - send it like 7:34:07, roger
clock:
6:53:09
